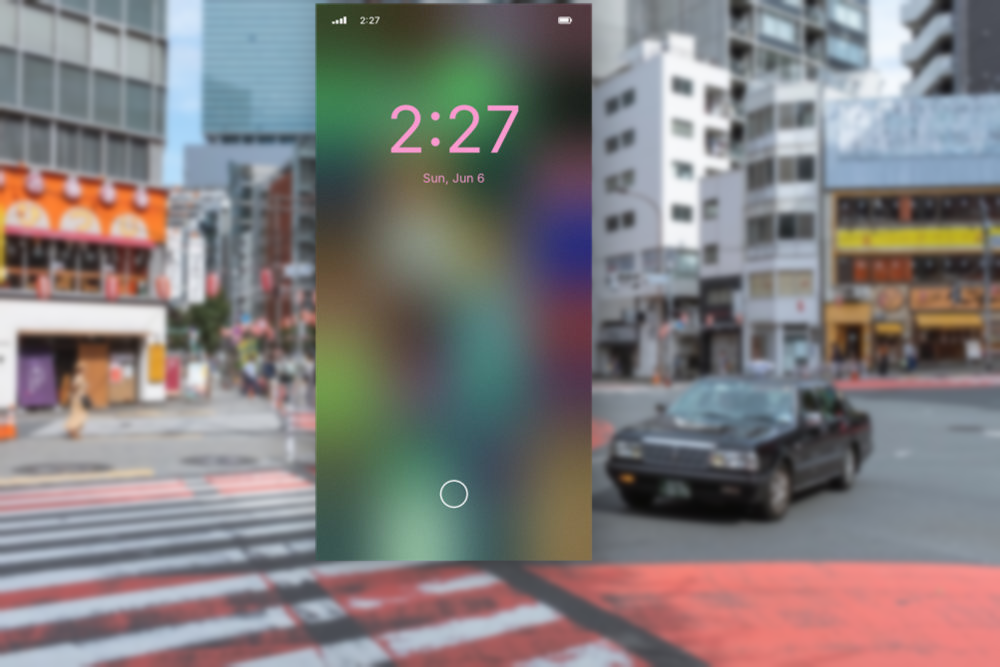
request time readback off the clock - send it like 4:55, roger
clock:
2:27
